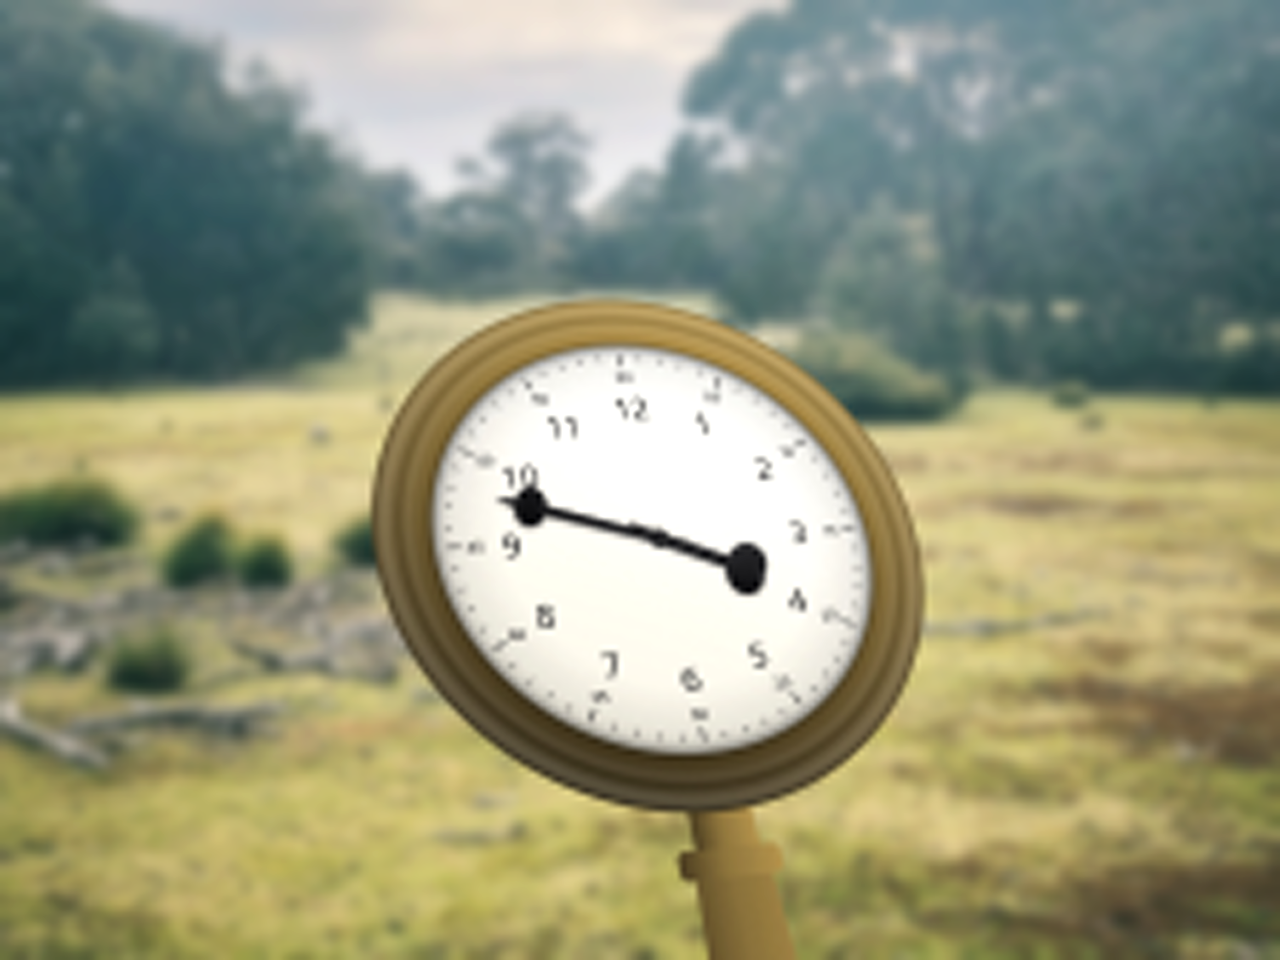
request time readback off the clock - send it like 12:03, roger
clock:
3:48
